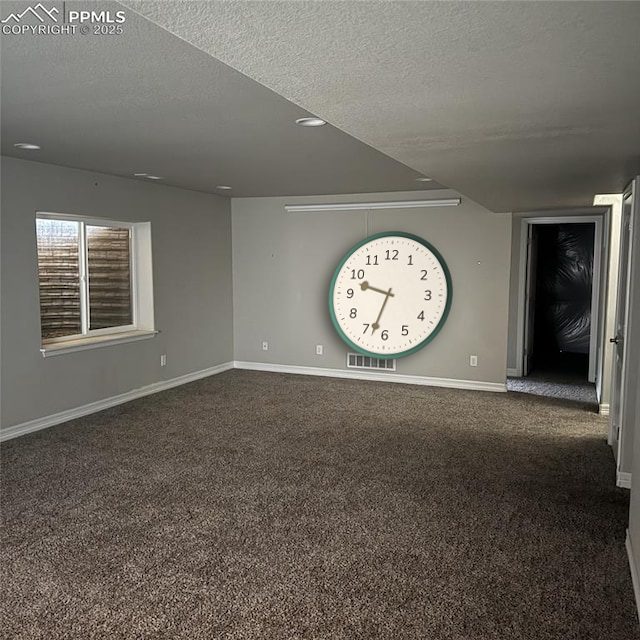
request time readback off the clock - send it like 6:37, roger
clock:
9:33
